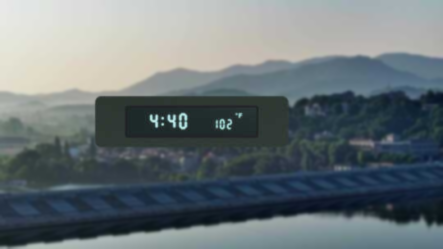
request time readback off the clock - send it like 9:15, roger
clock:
4:40
